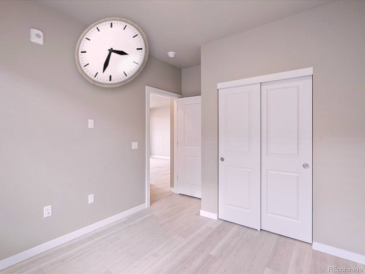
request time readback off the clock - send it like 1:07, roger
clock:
3:33
